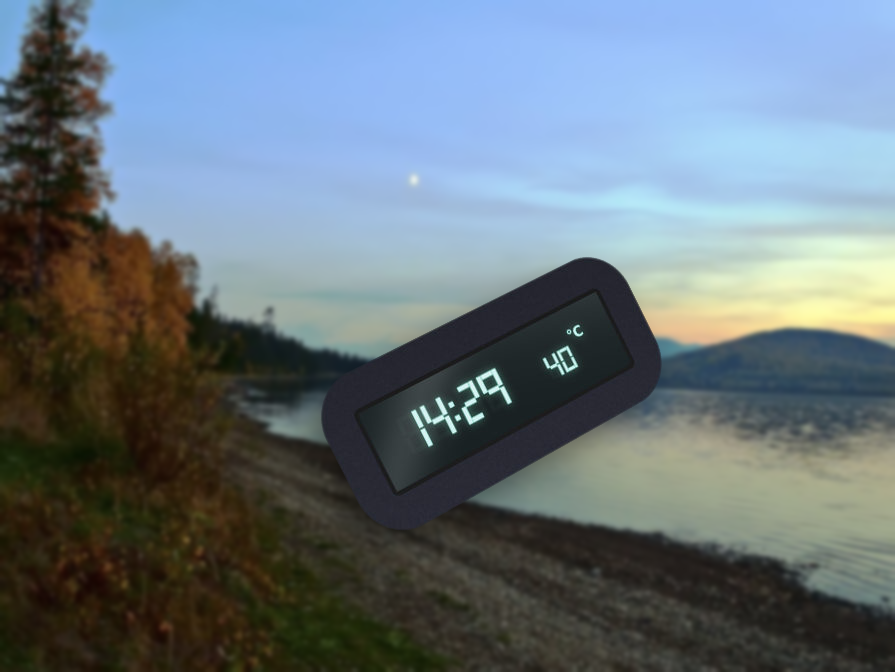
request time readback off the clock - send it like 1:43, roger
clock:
14:29
